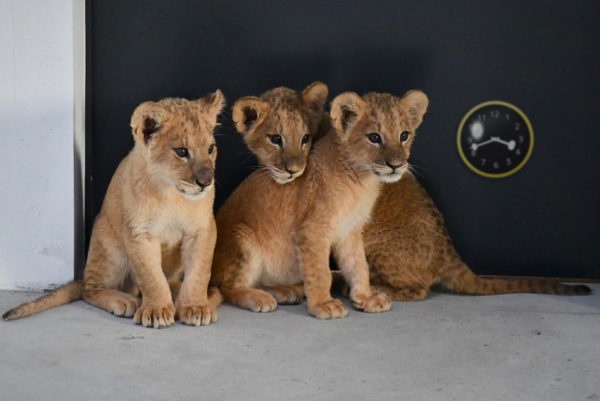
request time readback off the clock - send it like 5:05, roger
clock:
3:42
